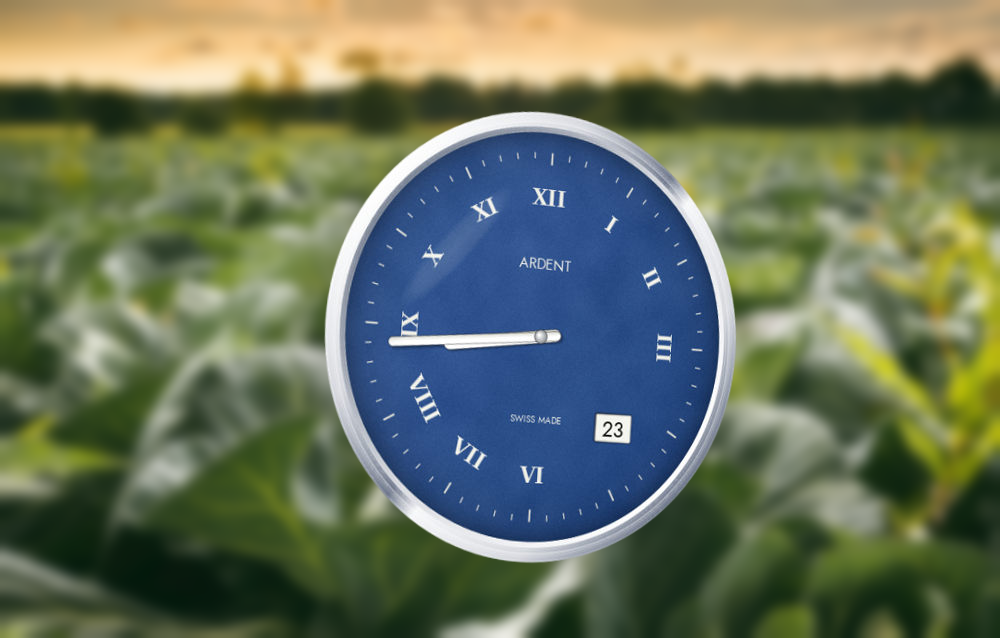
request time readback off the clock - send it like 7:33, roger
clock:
8:44
